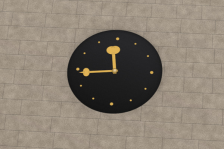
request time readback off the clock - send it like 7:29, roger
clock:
11:44
